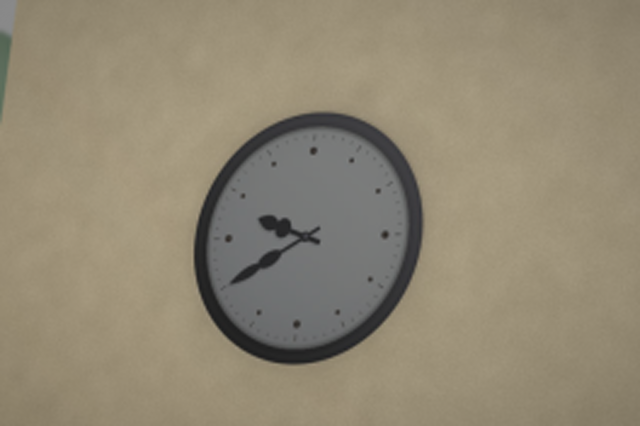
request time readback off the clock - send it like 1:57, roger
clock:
9:40
